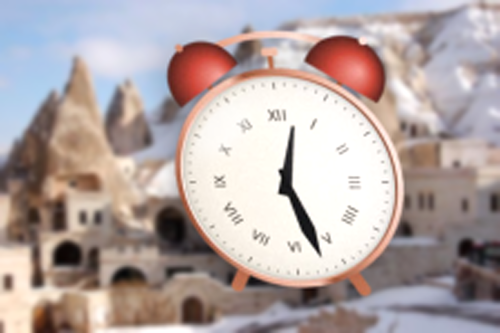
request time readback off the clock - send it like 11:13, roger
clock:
12:27
